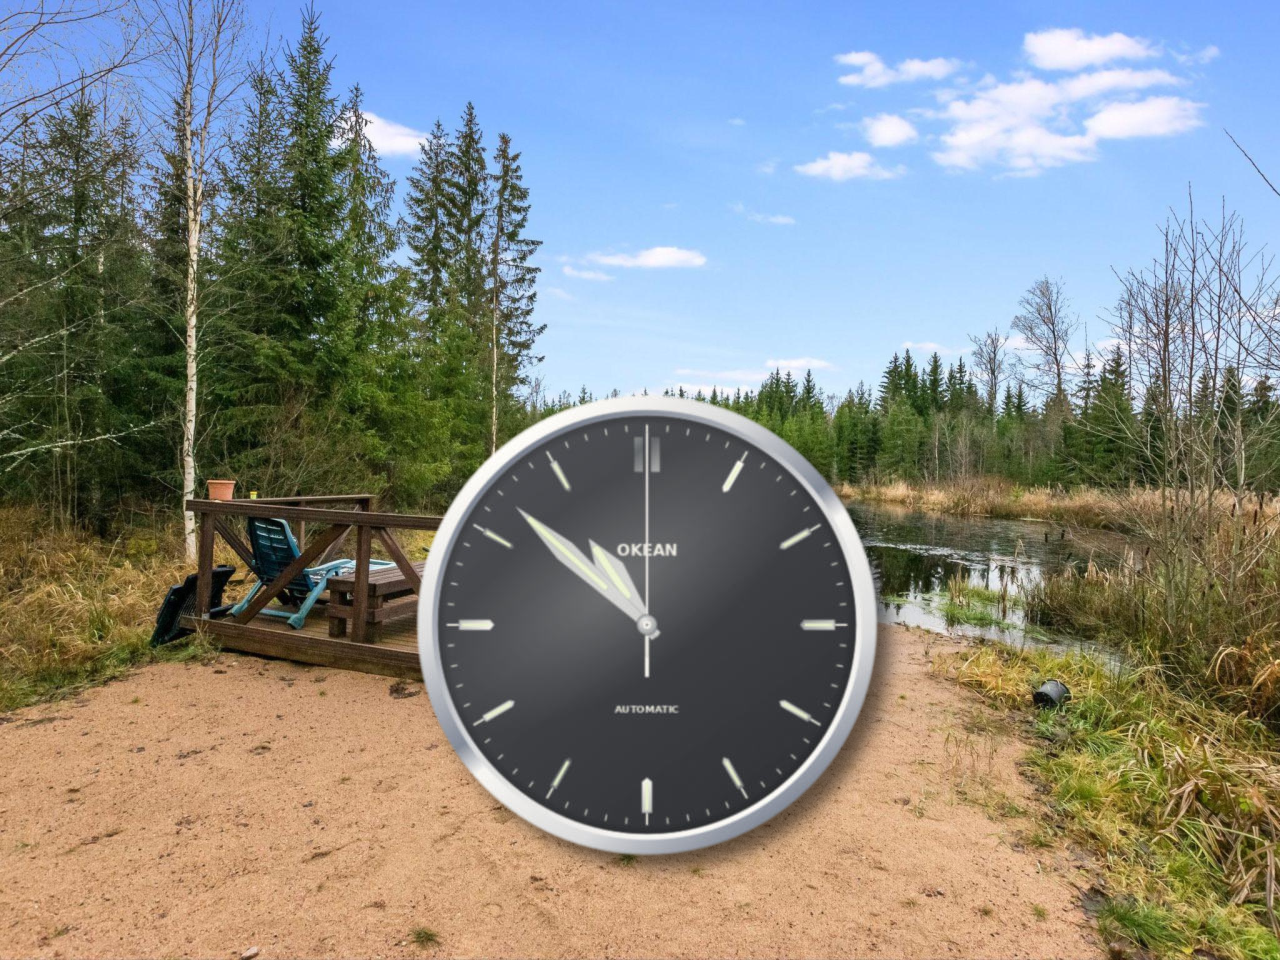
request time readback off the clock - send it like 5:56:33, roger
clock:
10:52:00
